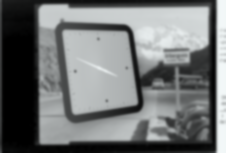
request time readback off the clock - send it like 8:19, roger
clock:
3:49
